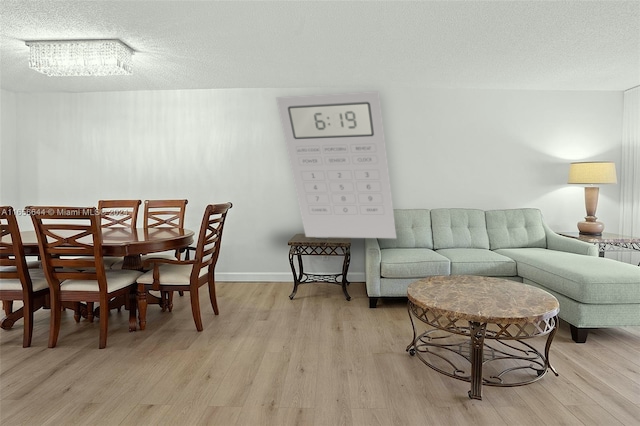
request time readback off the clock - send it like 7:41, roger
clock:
6:19
